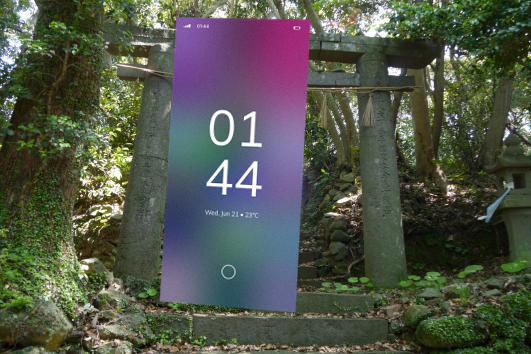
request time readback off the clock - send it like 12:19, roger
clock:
1:44
